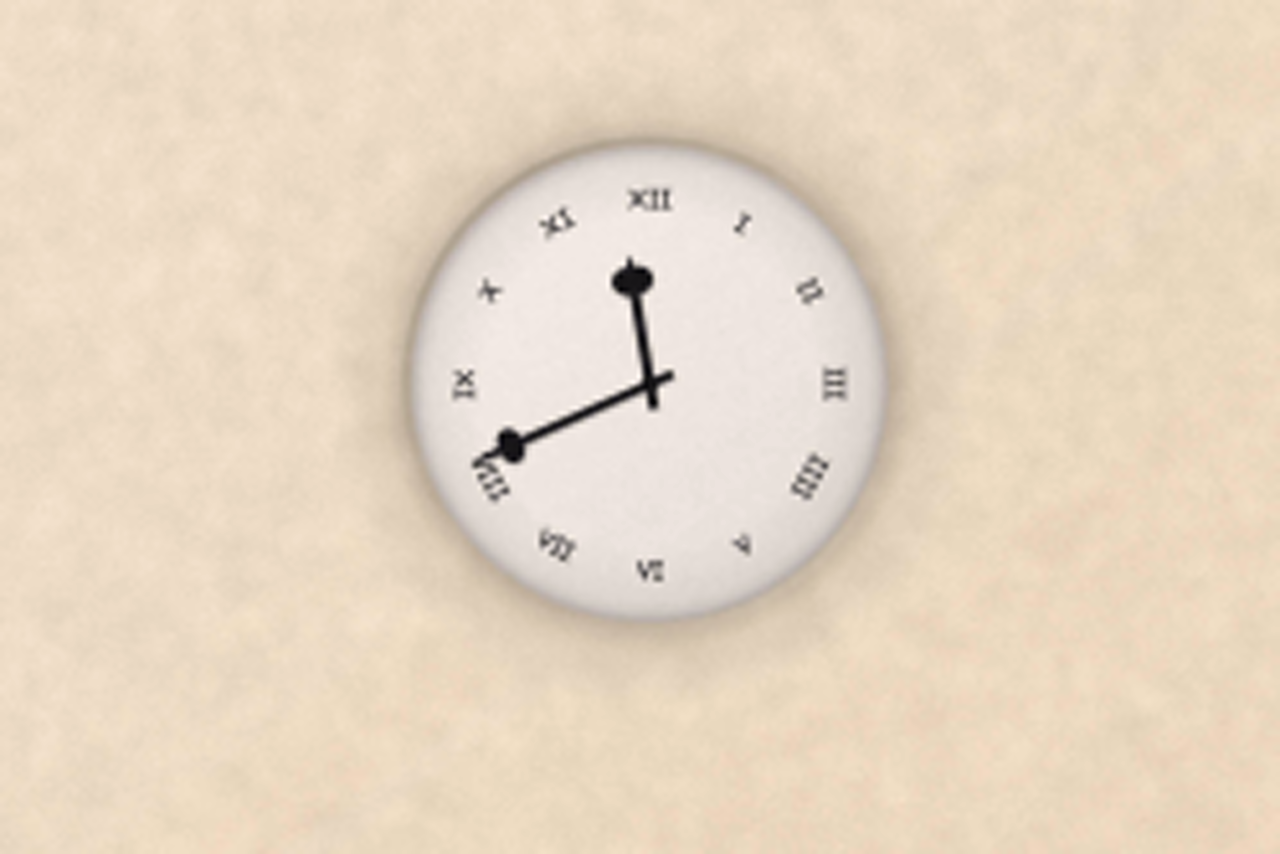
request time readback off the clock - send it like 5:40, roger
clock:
11:41
